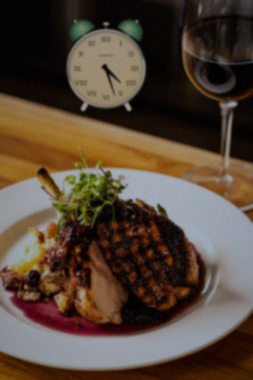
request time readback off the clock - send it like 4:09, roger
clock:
4:27
